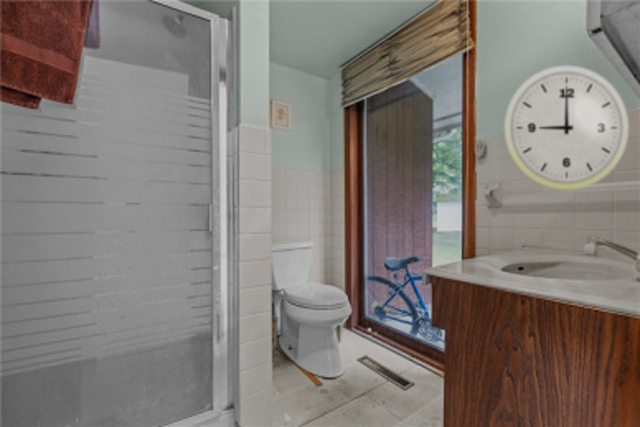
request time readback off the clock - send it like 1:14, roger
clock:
9:00
